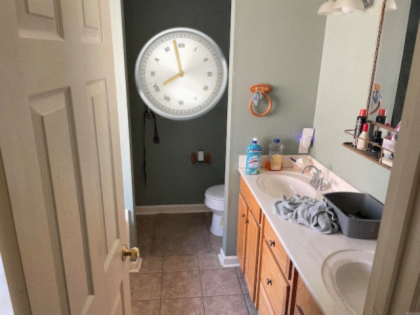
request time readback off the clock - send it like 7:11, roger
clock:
7:58
